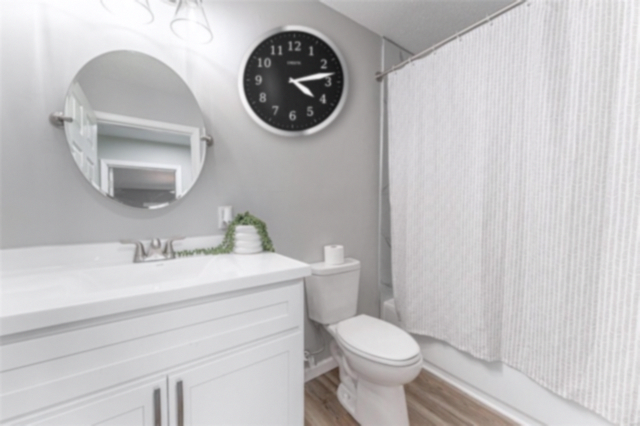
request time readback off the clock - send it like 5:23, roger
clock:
4:13
